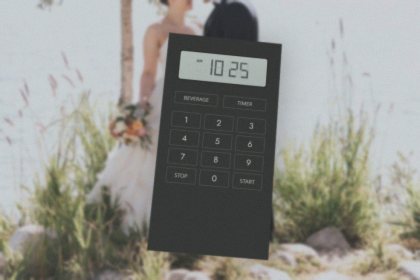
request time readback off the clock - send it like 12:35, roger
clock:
10:25
